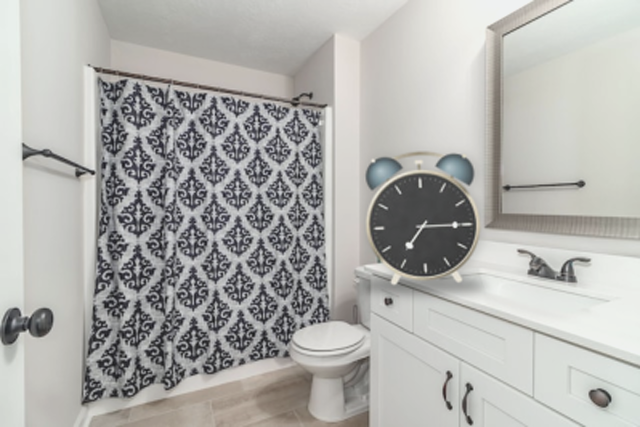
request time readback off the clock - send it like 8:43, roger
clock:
7:15
